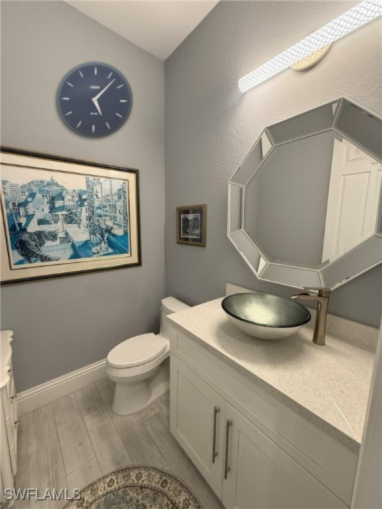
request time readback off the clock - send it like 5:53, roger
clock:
5:07
